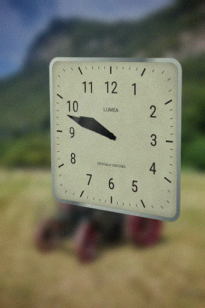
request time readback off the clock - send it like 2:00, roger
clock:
9:48
